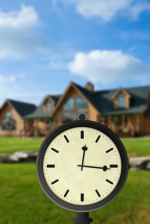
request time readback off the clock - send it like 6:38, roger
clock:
12:16
